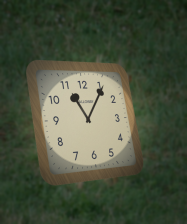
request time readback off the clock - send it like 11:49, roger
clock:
11:06
